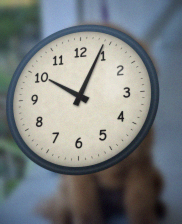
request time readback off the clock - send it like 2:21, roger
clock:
10:04
